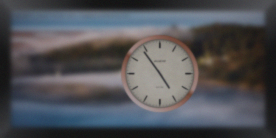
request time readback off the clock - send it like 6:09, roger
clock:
4:54
